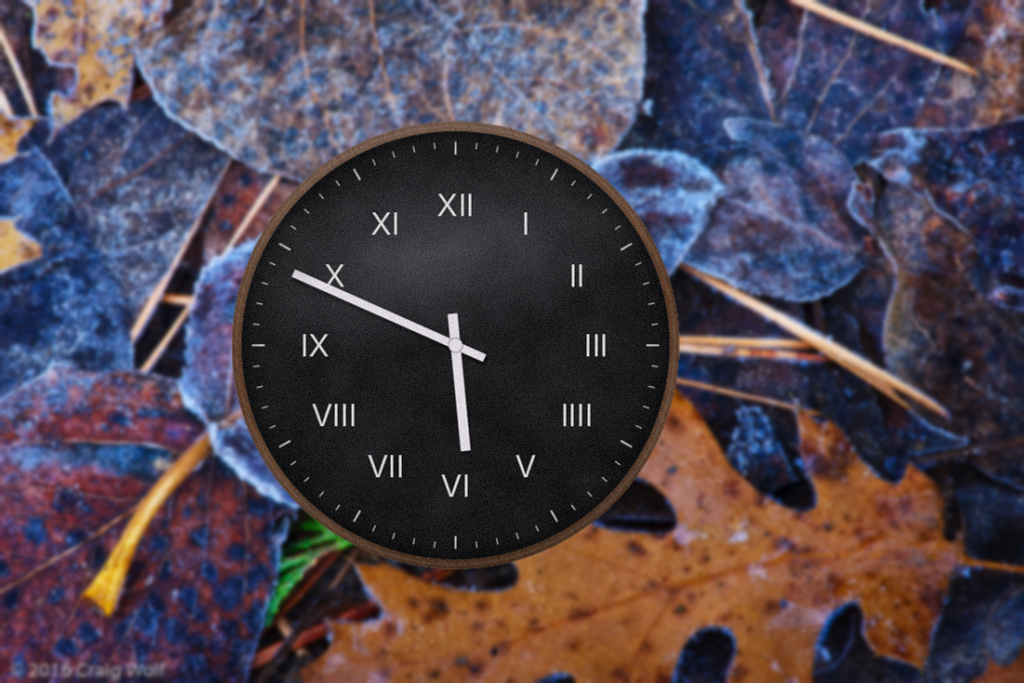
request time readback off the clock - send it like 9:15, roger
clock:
5:49
